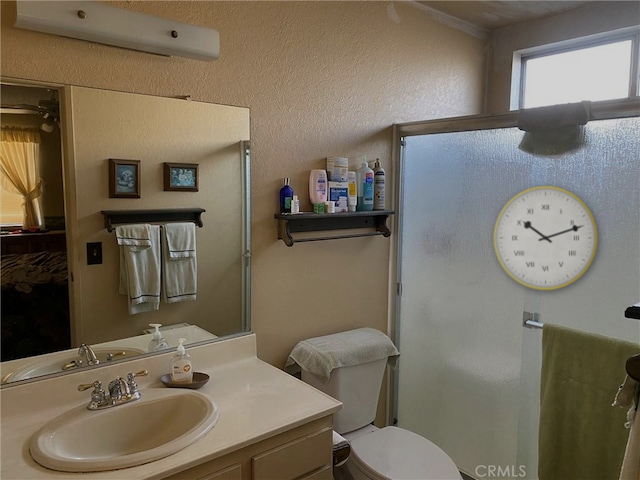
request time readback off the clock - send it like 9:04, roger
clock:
10:12
